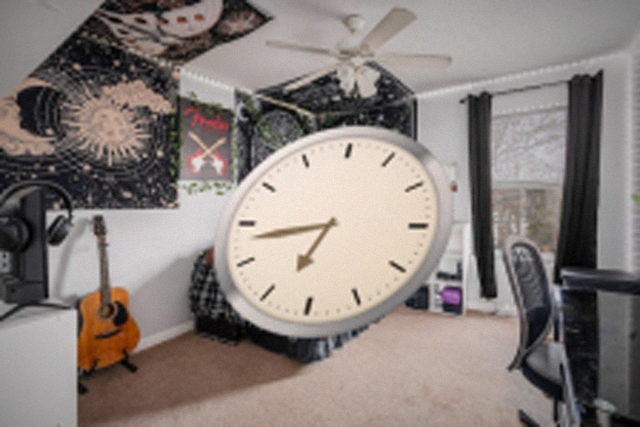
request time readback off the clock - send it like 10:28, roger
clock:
6:43
